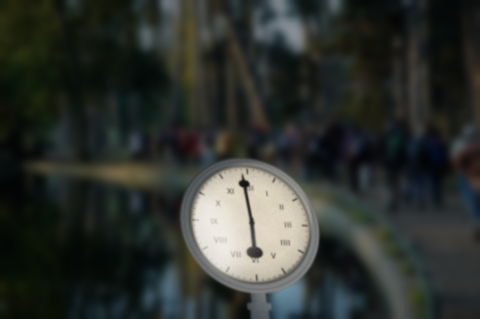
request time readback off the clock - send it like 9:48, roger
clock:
5:59
